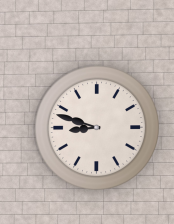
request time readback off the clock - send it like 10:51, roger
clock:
8:48
